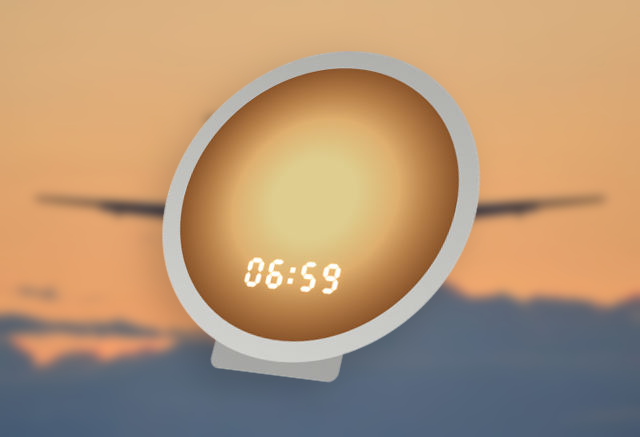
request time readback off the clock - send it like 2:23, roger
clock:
6:59
